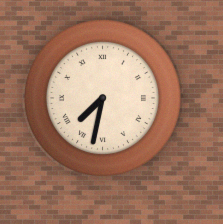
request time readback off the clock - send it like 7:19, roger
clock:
7:32
